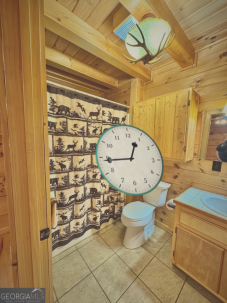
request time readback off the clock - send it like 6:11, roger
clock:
12:44
